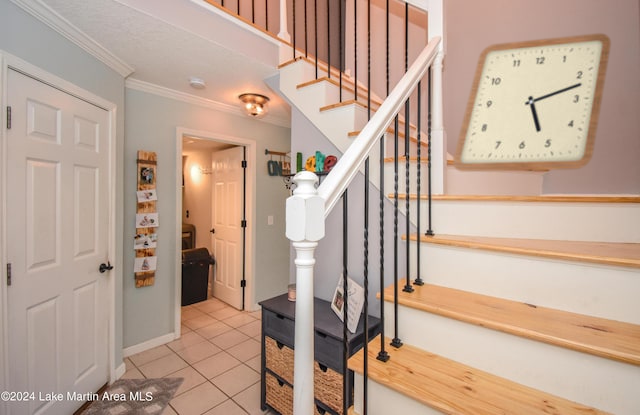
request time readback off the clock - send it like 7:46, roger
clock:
5:12
